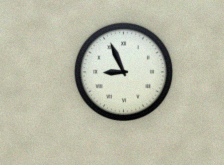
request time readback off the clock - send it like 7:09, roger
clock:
8:56
